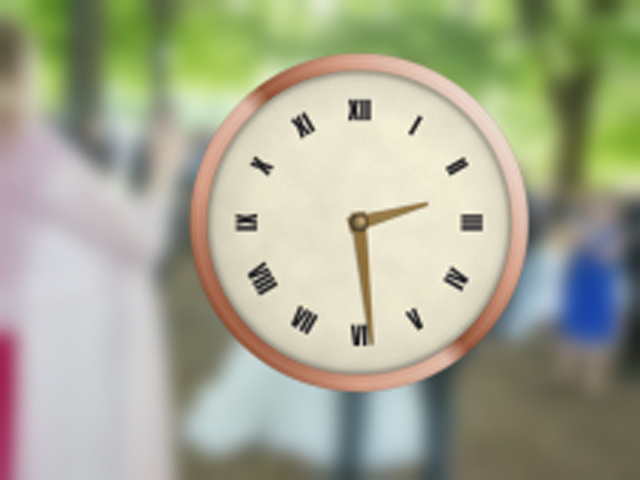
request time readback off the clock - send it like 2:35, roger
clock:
2:29
